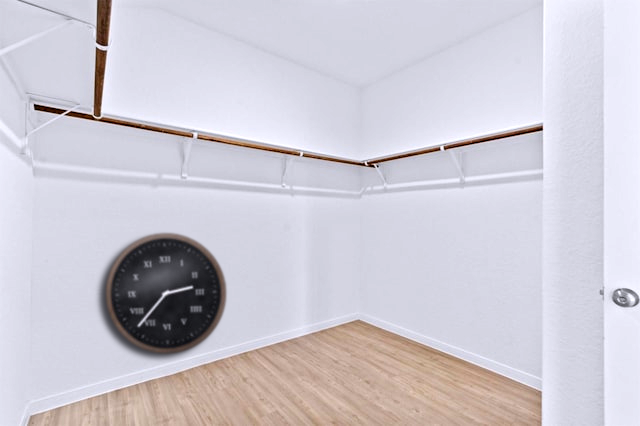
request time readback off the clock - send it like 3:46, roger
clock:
2:37
